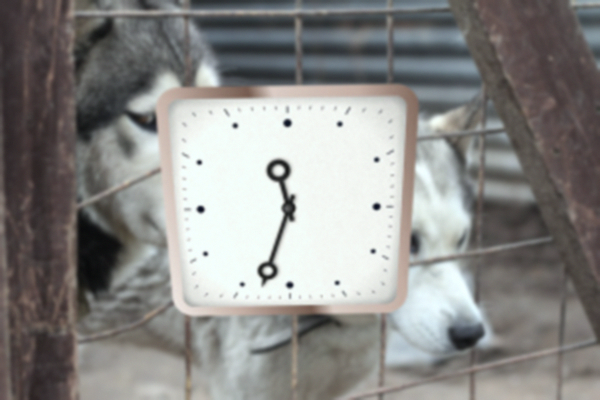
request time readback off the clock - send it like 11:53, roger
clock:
11:33
